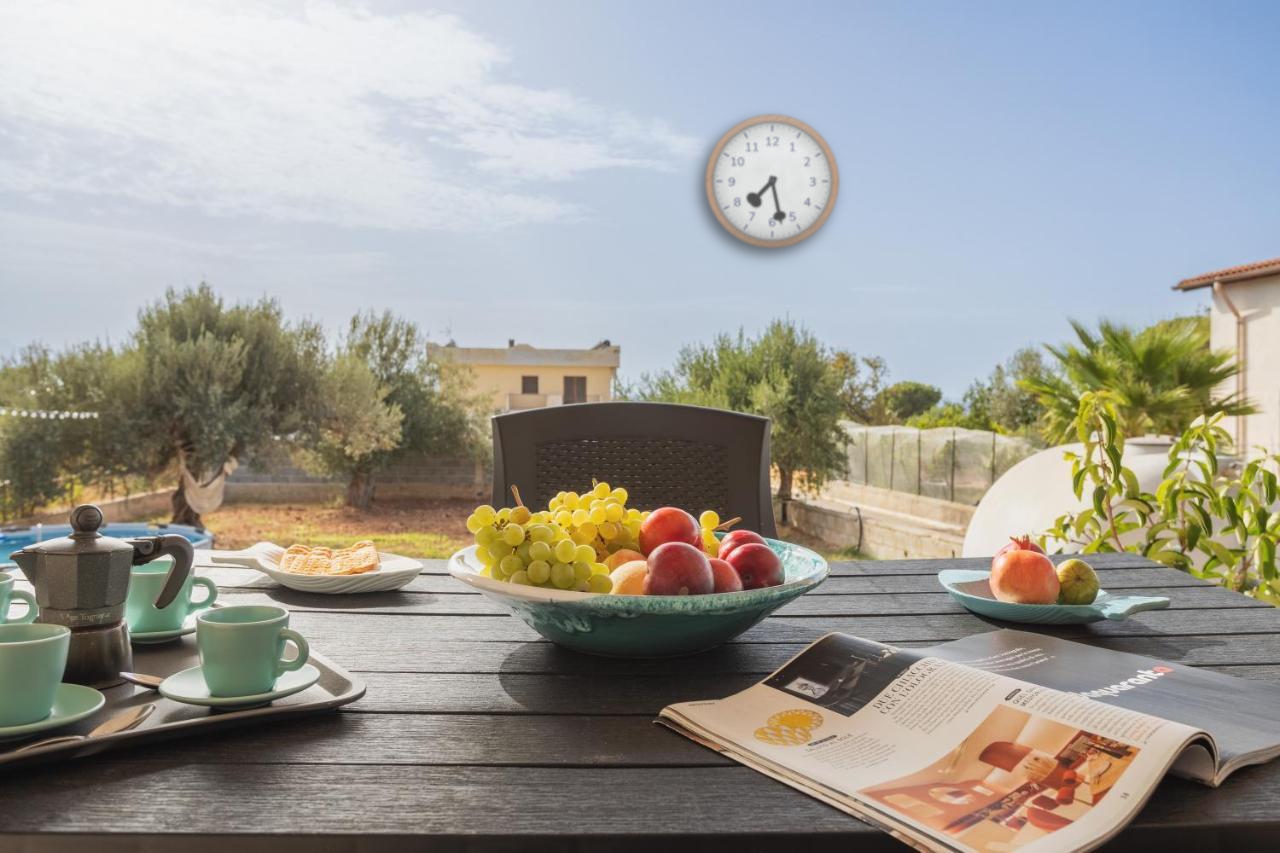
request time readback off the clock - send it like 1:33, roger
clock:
7:28
